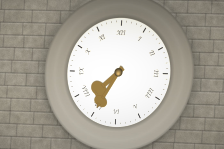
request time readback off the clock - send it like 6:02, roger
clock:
7:35
